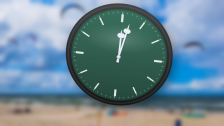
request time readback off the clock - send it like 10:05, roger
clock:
12:02
